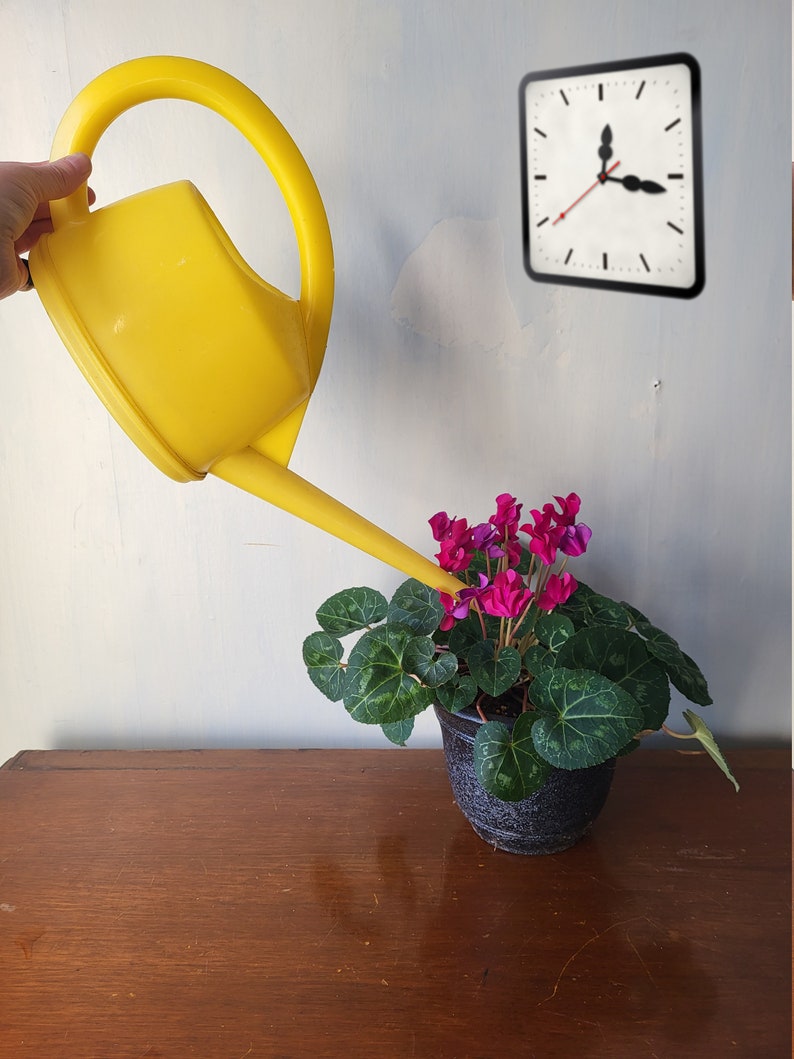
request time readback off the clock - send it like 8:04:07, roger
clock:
12:16:39
